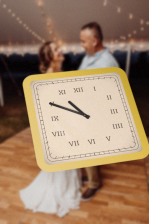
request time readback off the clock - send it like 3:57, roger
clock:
10:50
